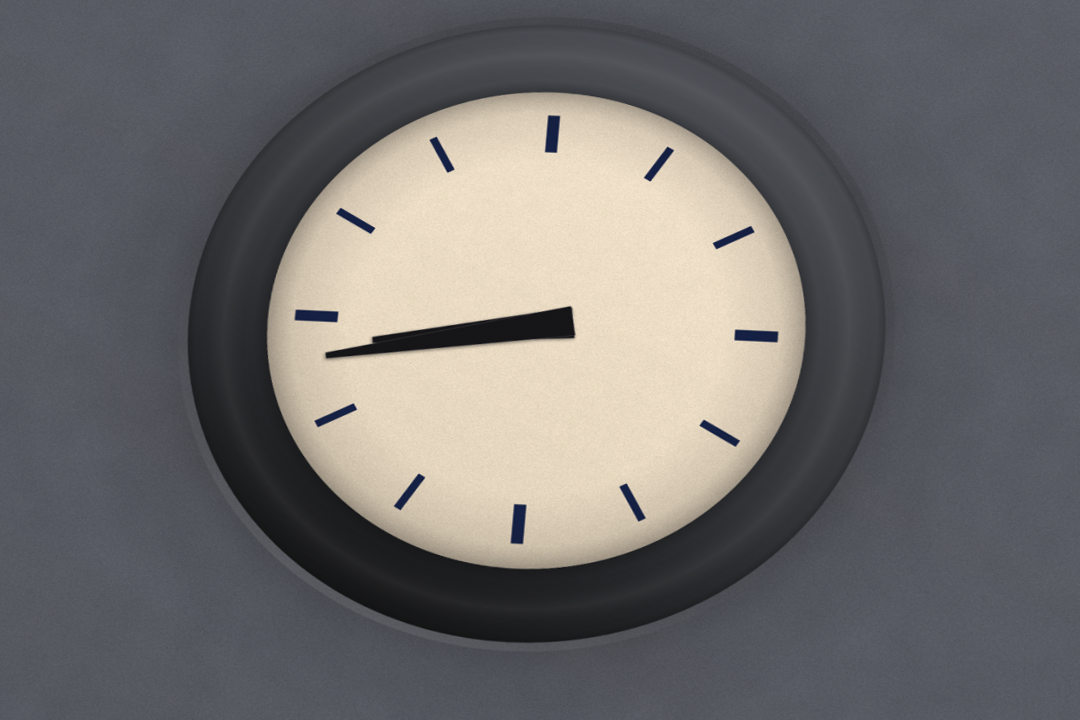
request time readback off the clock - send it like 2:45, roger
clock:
8:43
